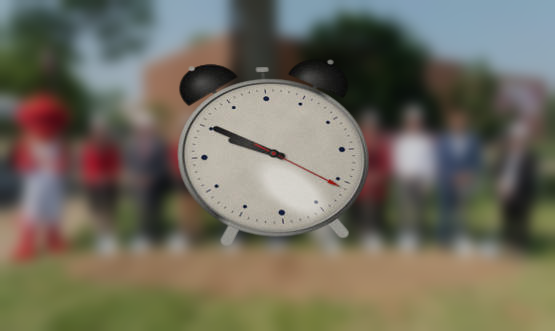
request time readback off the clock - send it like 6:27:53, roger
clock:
9:50:21
